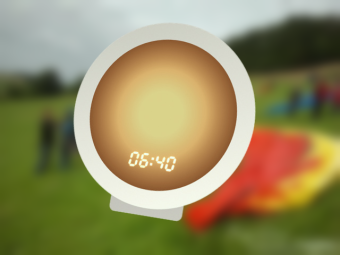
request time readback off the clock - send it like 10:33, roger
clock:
6:40
